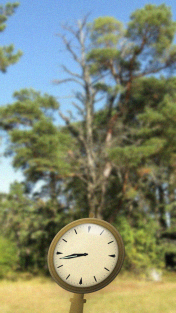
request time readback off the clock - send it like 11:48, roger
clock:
8:43
